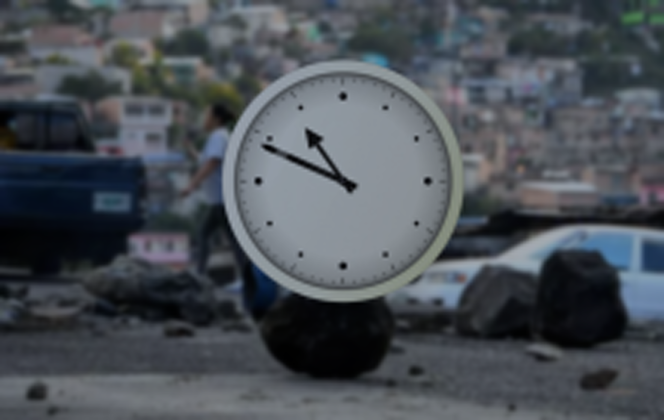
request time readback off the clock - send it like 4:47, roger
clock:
10:49
